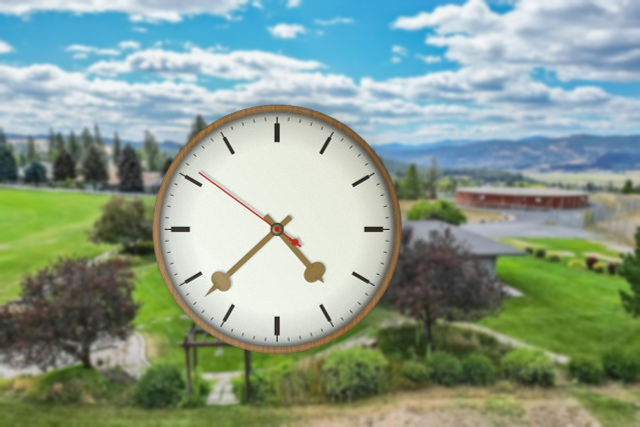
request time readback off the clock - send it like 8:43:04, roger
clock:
4:37:51
